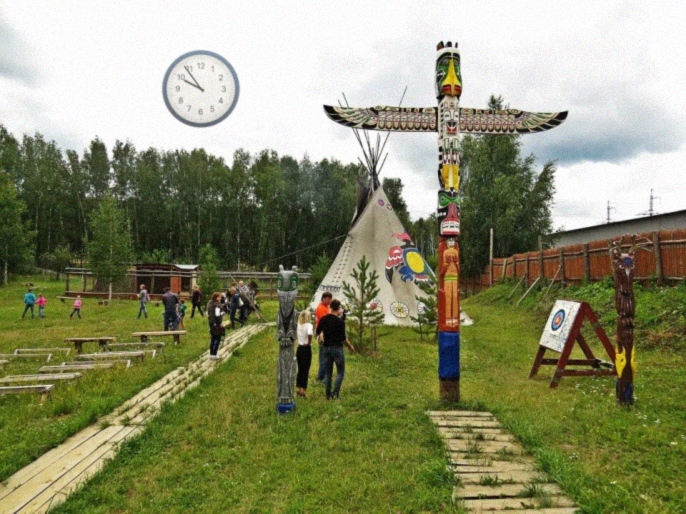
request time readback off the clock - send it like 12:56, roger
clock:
9:54
